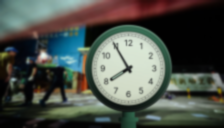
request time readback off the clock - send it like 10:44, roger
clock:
7:55
